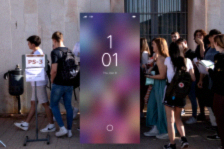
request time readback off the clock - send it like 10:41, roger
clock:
1:01
